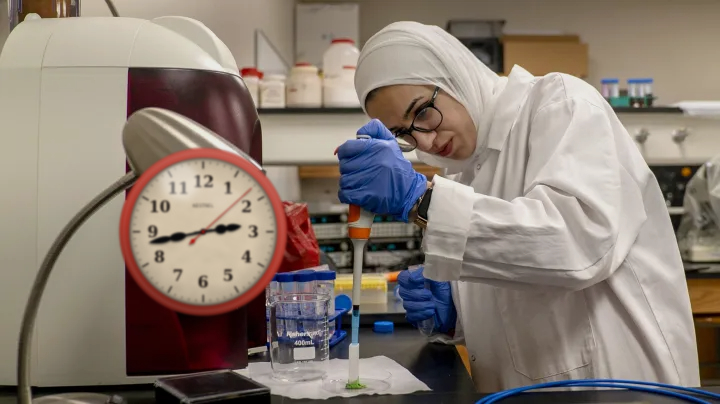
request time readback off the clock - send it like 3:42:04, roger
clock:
2:43:08
